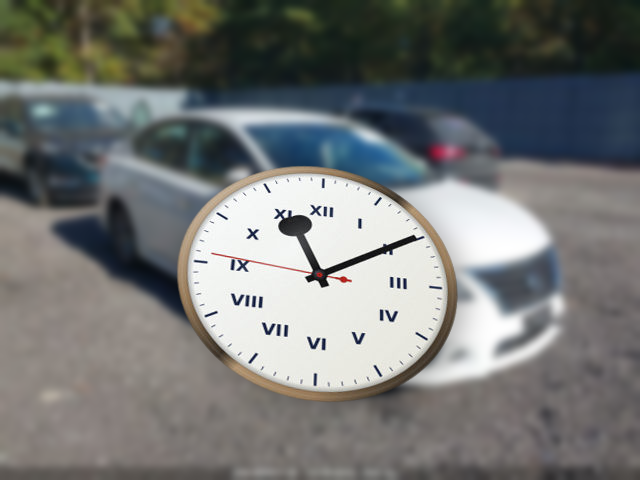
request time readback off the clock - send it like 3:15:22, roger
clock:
11:09:46
